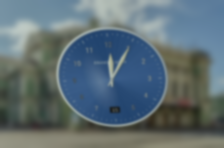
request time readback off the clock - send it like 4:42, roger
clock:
12:05
